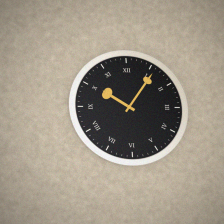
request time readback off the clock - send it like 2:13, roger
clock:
10:06
